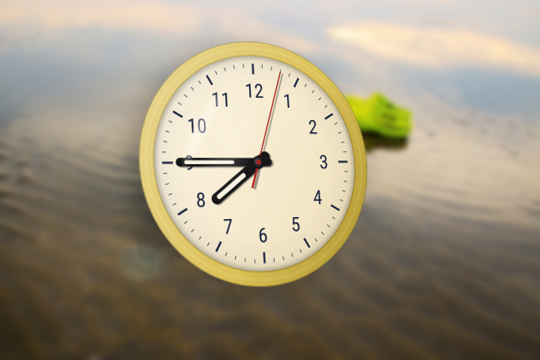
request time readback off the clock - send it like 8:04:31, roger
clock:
7:45:03
